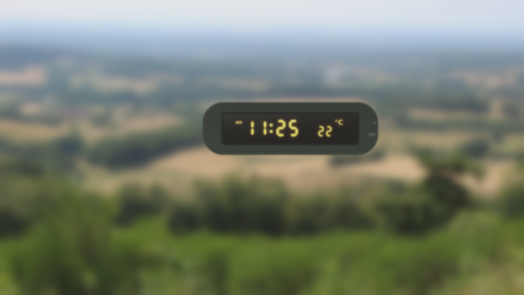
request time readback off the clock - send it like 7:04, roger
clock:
11:25
